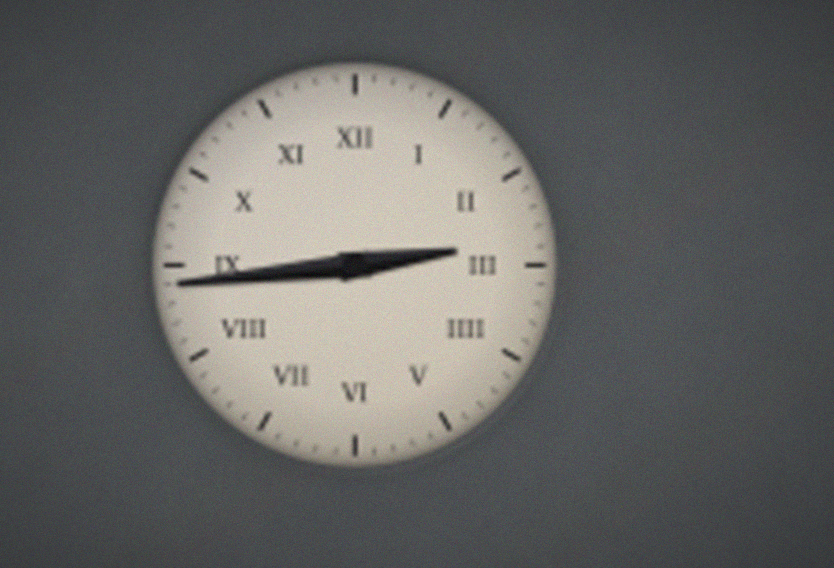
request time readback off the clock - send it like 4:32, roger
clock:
2:44
